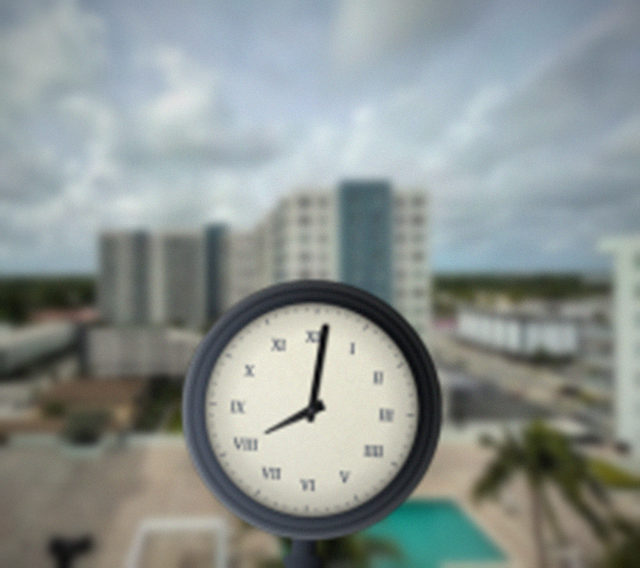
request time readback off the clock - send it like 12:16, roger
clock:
8:01
